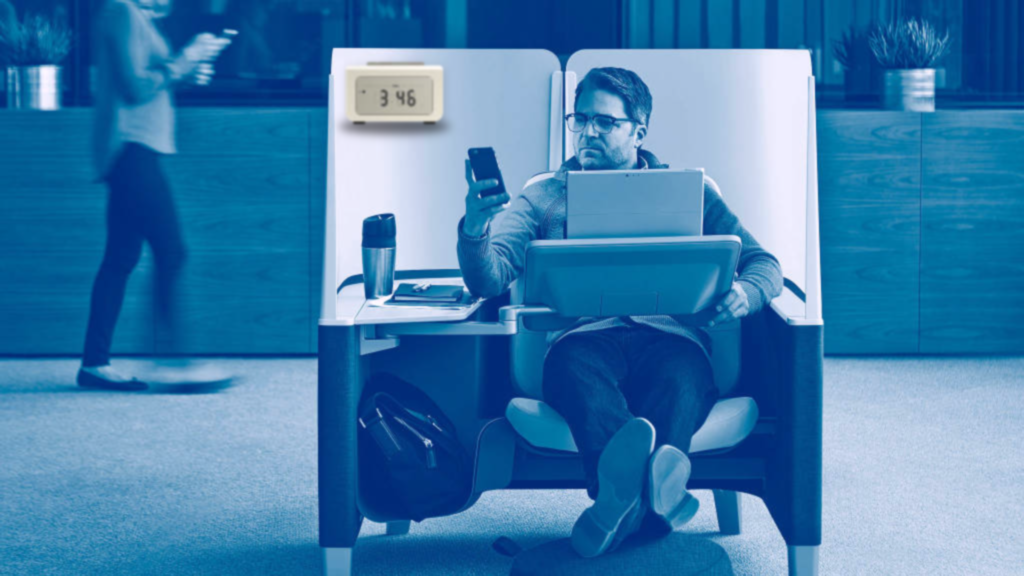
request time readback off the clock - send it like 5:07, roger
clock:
3:46
